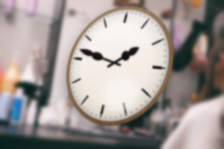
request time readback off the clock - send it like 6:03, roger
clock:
1:47
